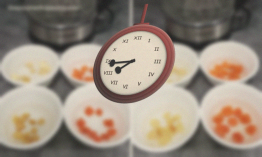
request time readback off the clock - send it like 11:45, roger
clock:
7:44
